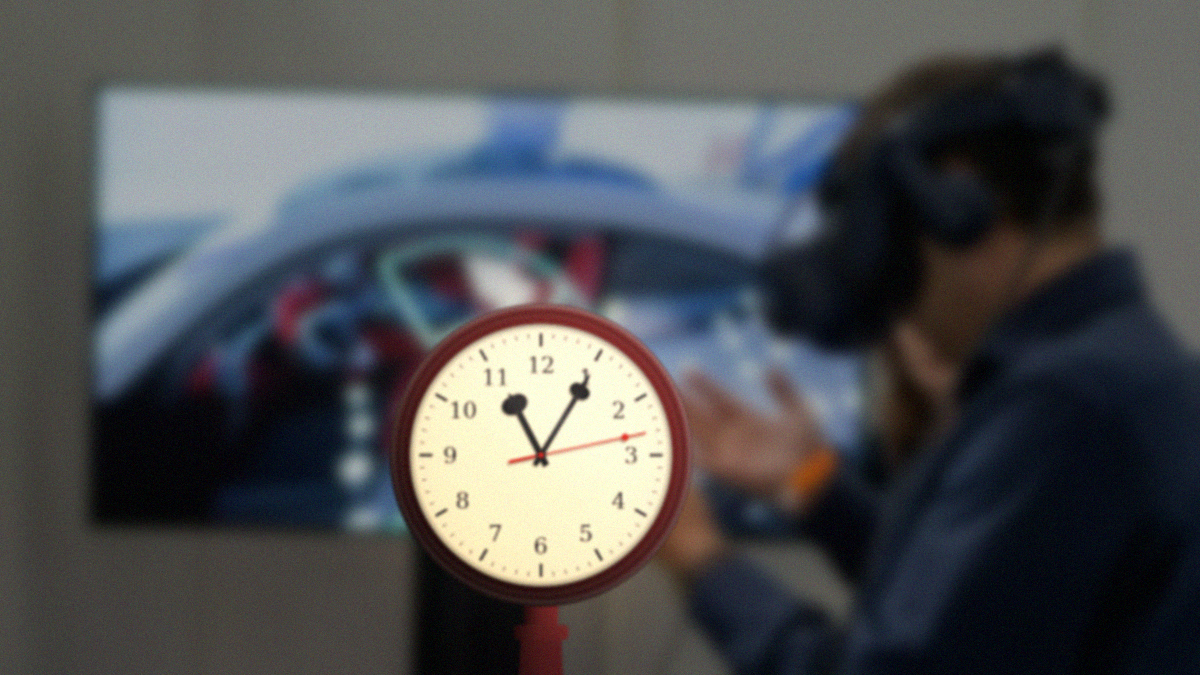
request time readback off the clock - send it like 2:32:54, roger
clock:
11:05:13
